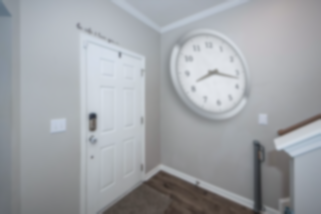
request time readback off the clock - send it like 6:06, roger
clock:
8:17
